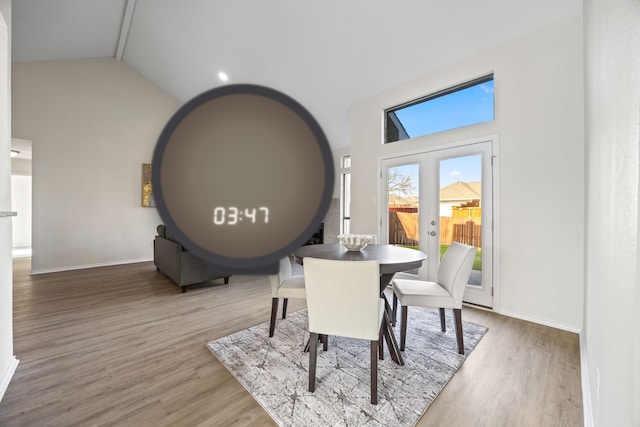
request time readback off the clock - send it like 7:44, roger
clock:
3:47
